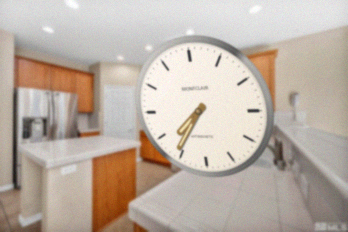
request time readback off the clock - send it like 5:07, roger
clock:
7:36
